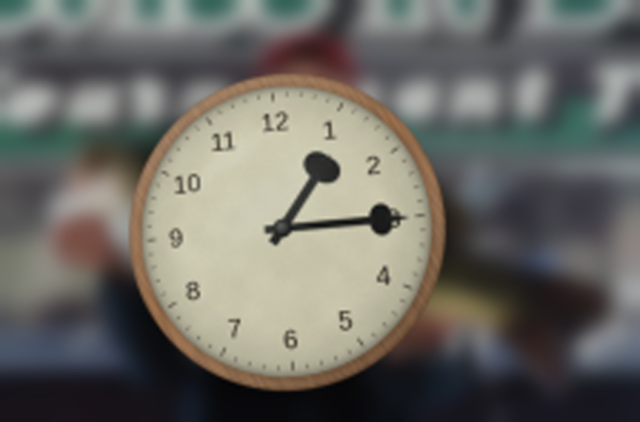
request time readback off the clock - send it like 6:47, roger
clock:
1:15
